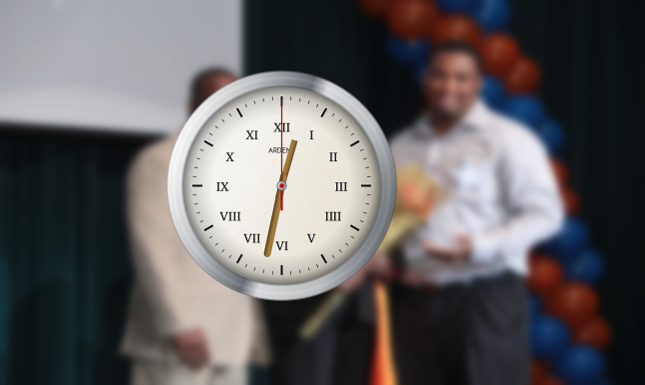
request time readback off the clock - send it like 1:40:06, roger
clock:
12:32:00
